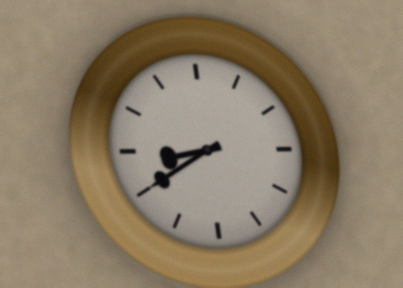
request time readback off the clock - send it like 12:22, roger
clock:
8:40
